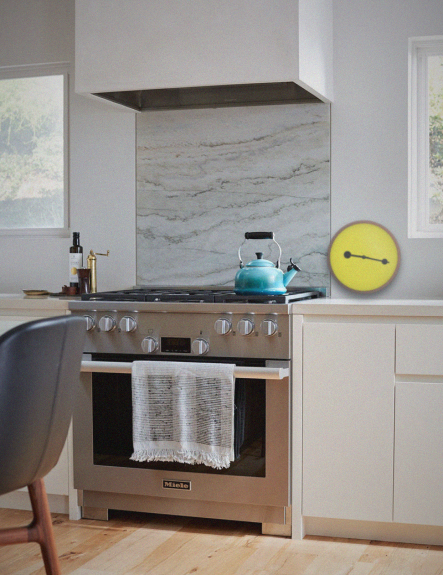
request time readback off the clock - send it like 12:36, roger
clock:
9:17
